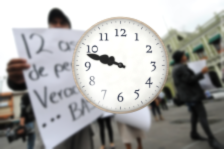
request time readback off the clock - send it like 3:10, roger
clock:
9:48
